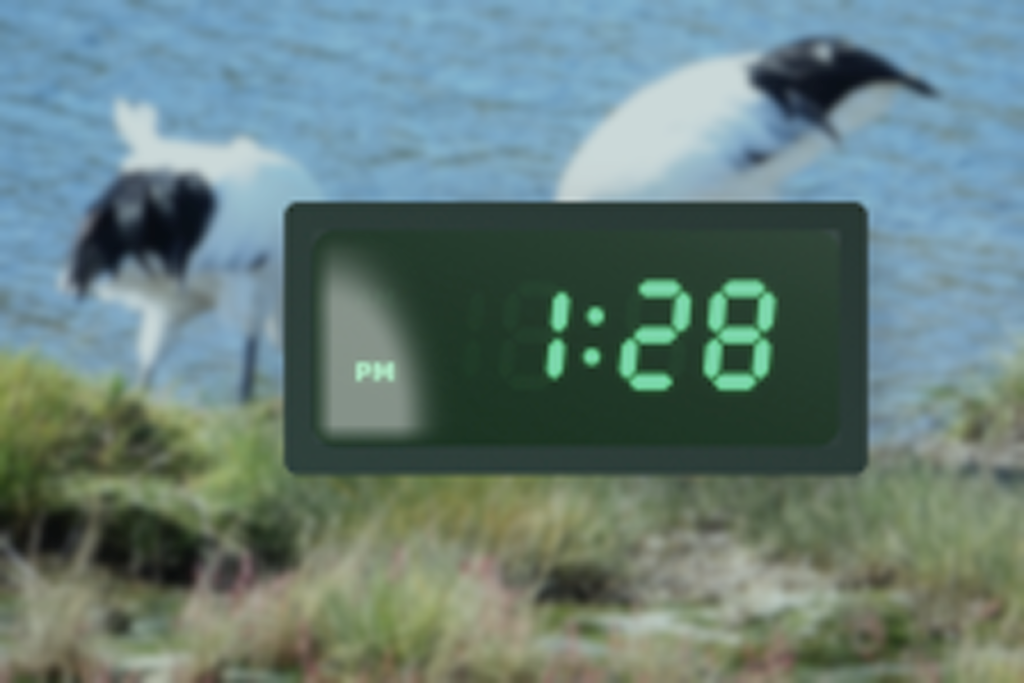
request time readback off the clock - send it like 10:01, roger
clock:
1:28
